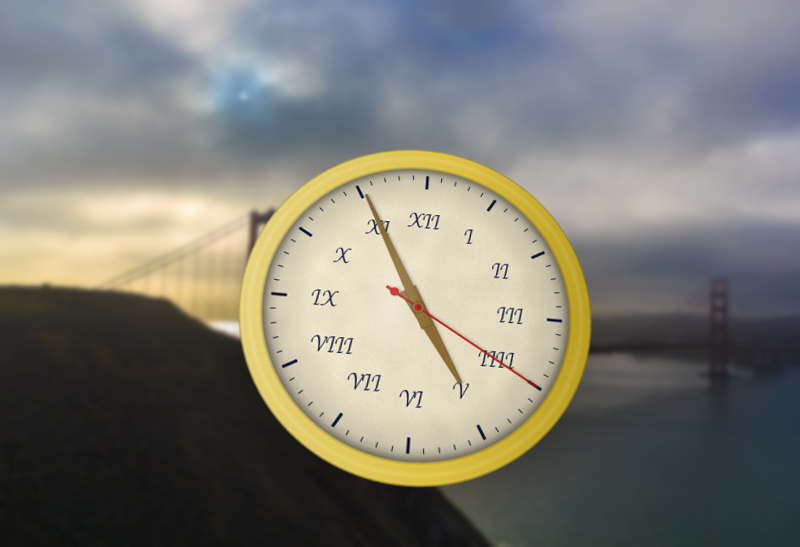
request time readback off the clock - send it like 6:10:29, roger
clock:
4:55:20
